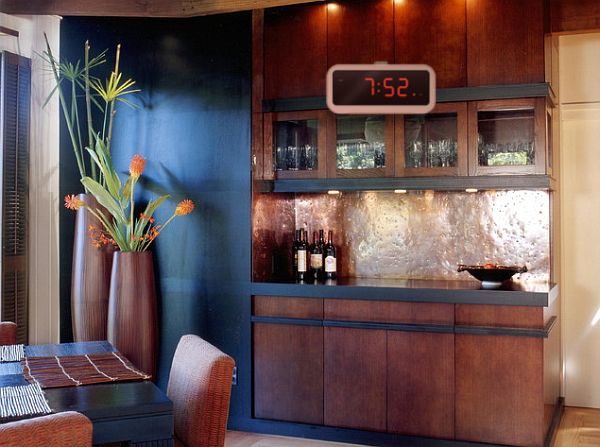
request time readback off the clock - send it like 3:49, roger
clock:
7:52
